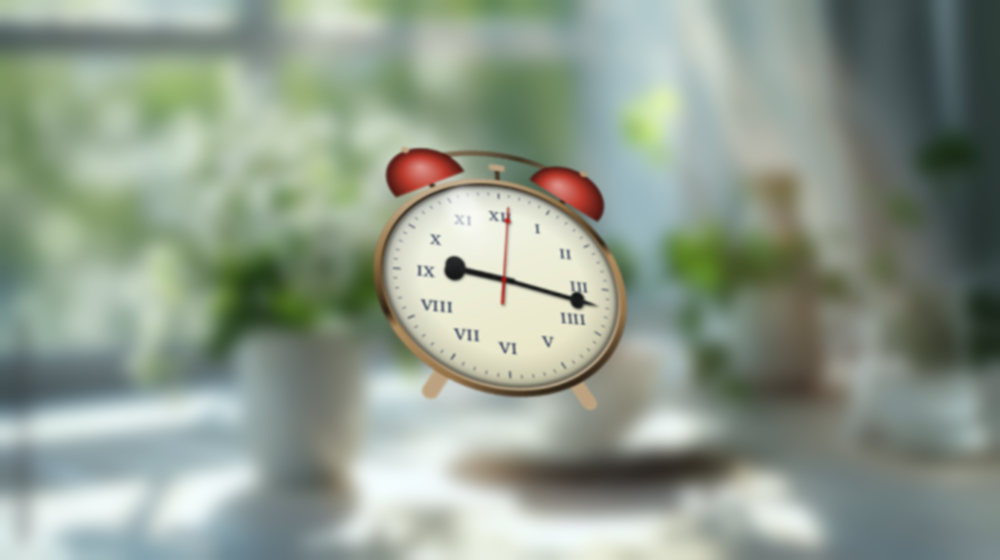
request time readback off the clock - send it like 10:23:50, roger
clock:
9:17:01
